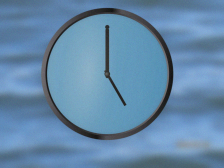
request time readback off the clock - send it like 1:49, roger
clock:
5:00
